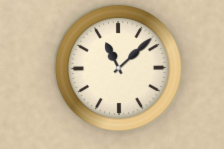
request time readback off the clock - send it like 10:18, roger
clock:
11:08
